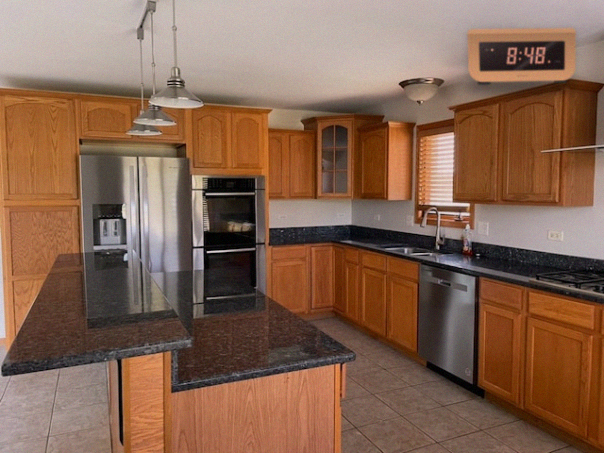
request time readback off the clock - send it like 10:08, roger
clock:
8:48
